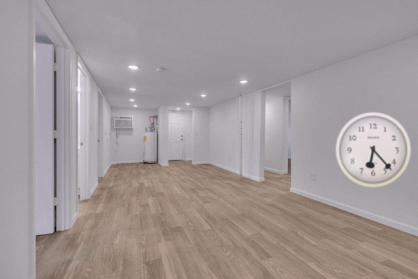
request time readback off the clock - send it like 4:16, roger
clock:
6:23
